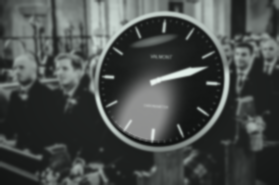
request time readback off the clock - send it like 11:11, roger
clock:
2:12
